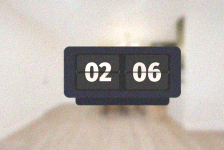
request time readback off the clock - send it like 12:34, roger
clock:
2:06
